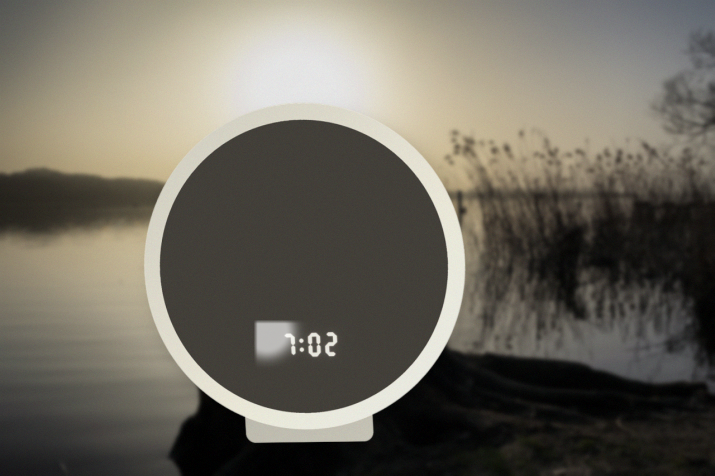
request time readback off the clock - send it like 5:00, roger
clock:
7:02
